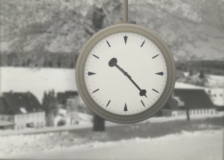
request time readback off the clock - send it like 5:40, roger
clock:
10:23
